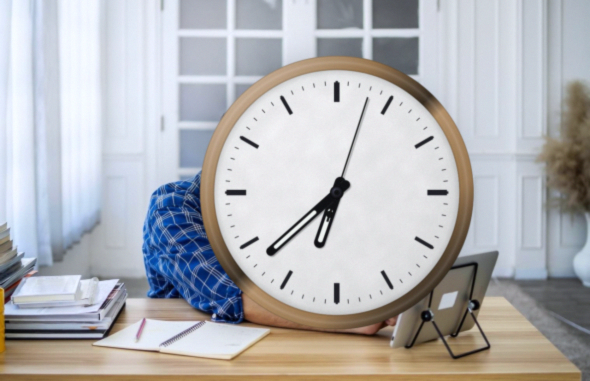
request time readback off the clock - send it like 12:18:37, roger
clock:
6:38:03
